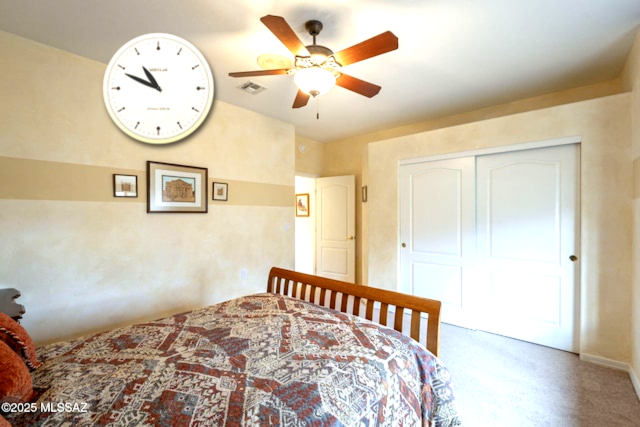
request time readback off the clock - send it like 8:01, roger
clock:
10:49
